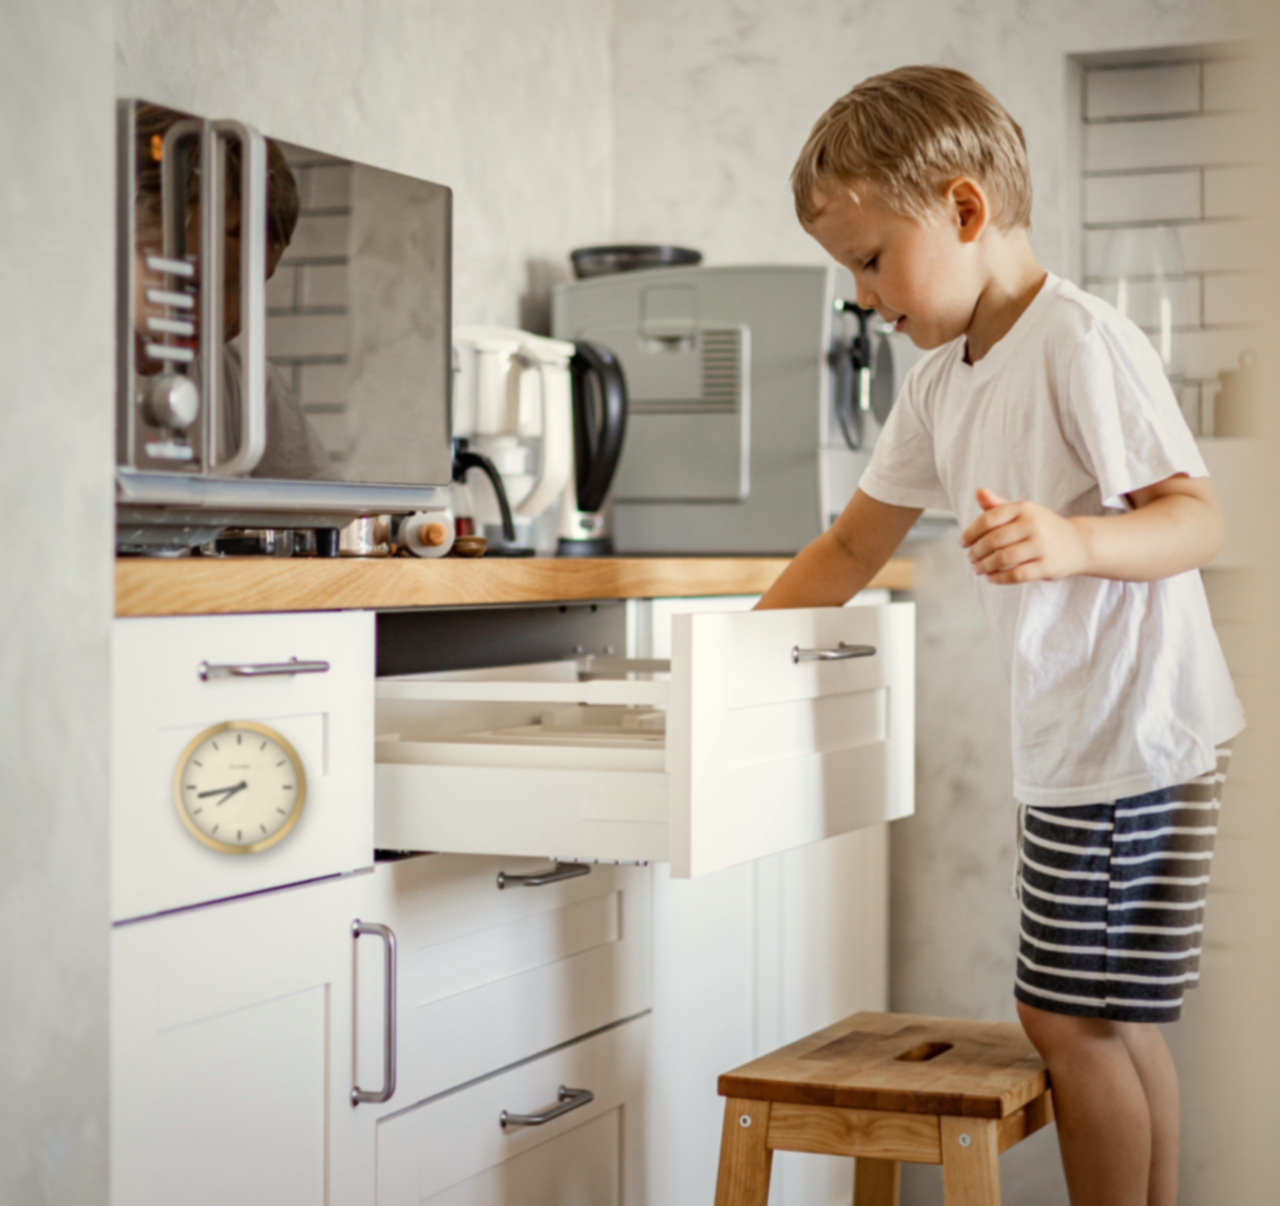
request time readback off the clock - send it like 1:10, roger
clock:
7:43
